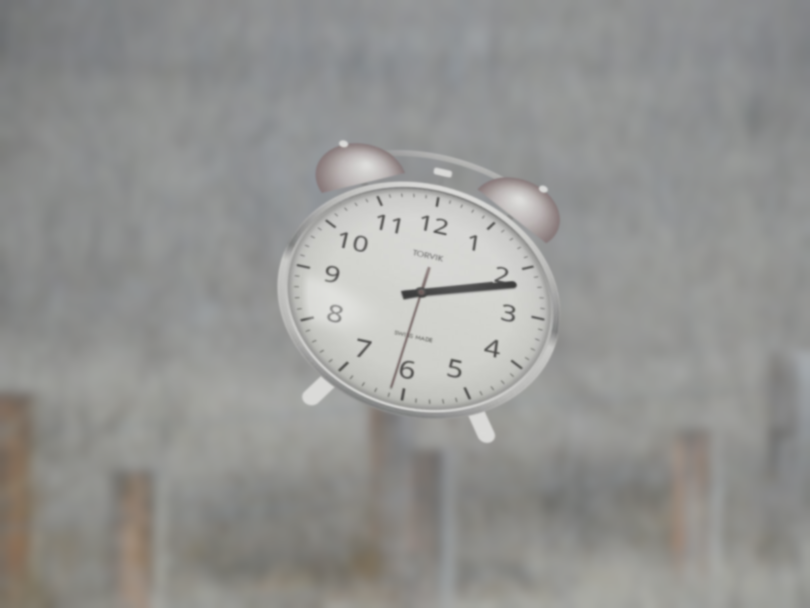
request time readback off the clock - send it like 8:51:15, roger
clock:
2:11:31
